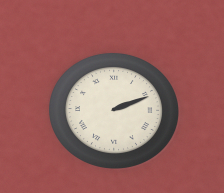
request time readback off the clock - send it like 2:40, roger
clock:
2:11
